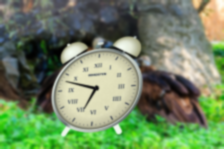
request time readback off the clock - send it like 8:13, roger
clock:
6:48
